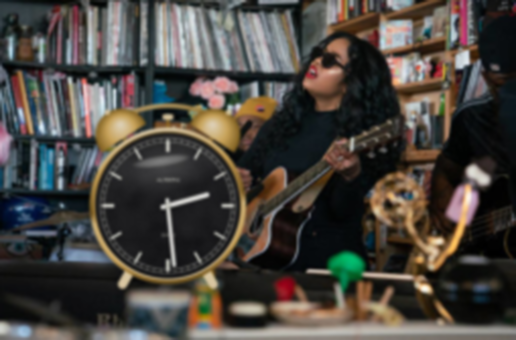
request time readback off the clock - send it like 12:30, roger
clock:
2:29
